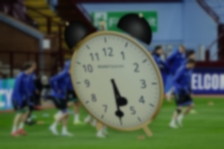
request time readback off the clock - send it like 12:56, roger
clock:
5:30
